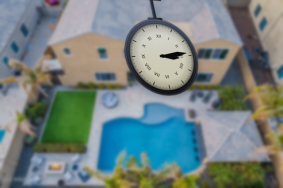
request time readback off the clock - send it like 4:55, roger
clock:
3:14
